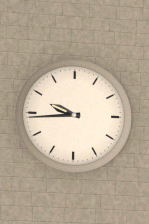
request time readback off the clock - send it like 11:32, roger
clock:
9:44
